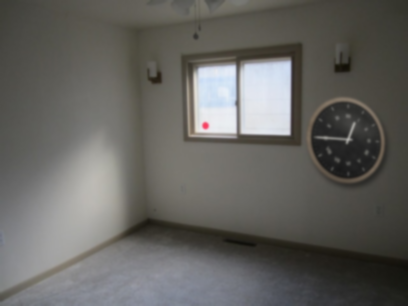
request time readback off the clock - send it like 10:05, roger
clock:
12:45
